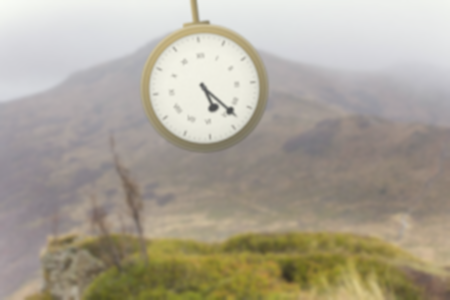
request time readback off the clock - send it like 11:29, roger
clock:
5:23
